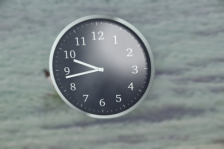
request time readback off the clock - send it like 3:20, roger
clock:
9:43
